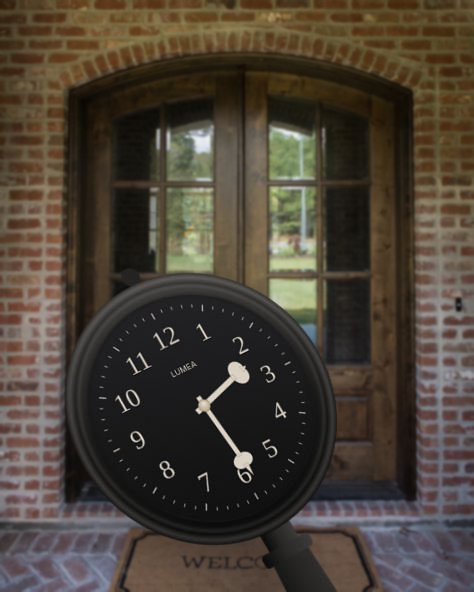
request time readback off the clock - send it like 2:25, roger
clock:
2:29
